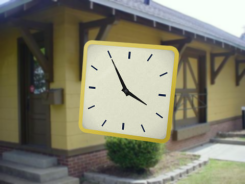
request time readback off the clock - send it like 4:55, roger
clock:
3:55
